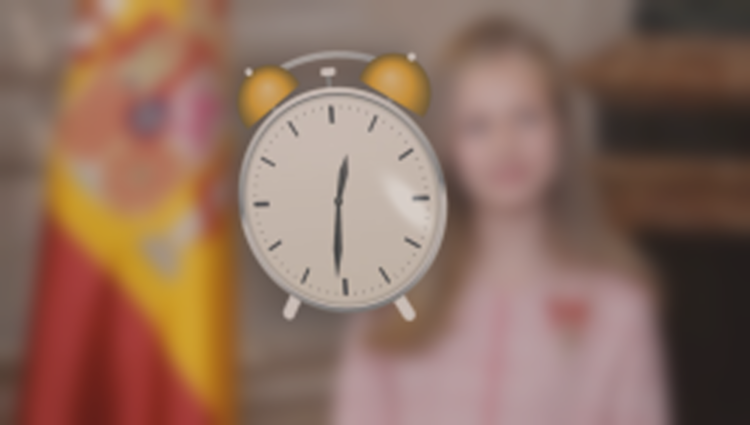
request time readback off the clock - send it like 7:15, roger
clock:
12:31
